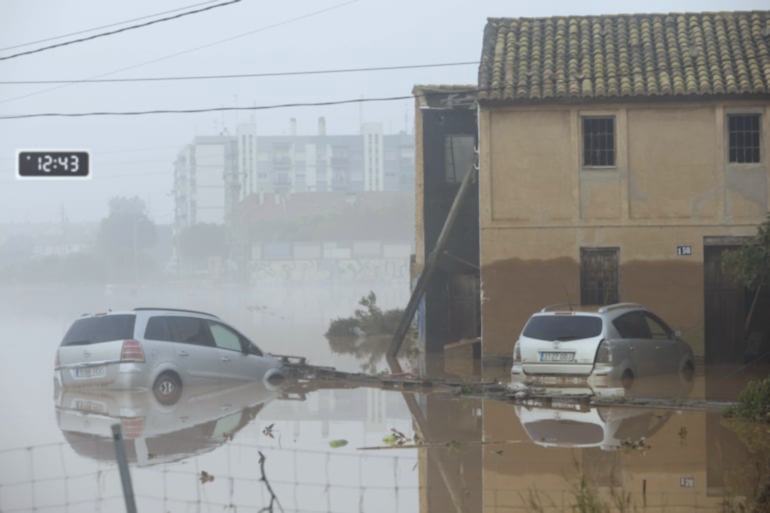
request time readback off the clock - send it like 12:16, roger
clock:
12:43
